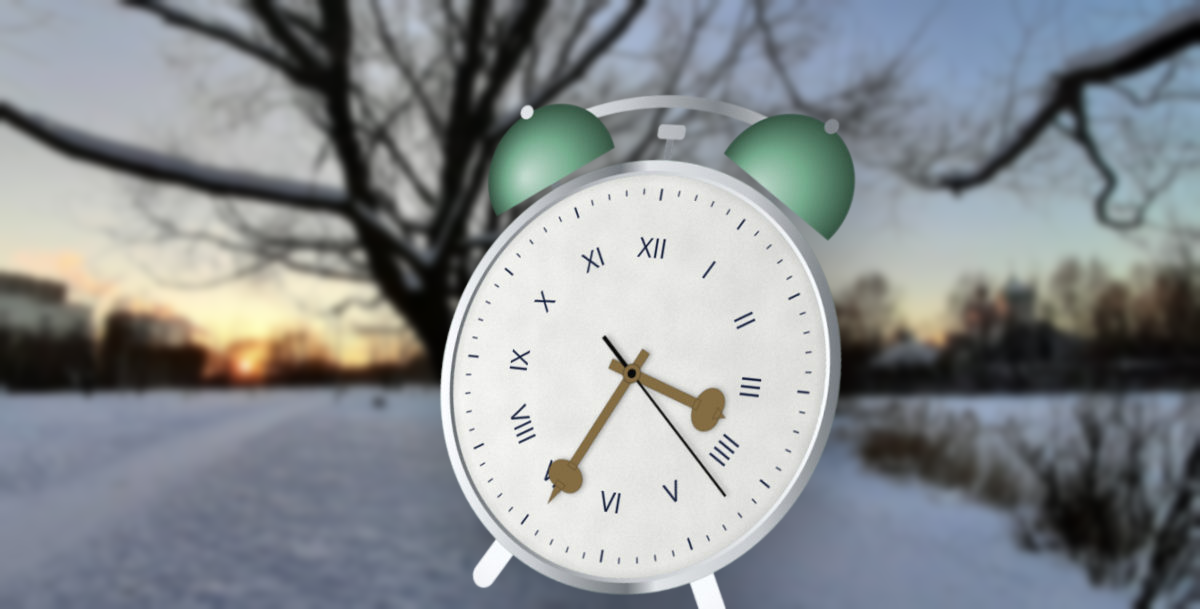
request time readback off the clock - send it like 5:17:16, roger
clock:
3:34:22
